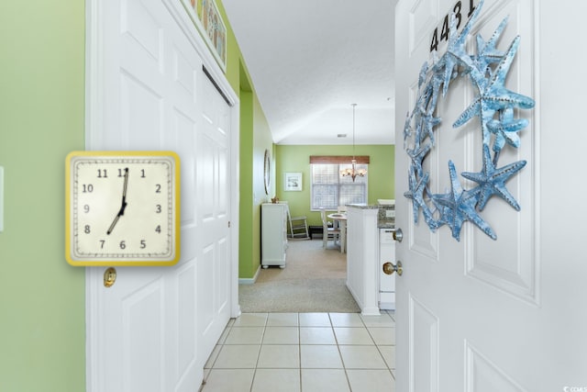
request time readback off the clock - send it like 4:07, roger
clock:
7:01
